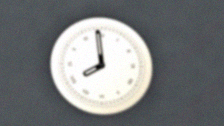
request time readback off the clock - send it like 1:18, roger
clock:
7:59
